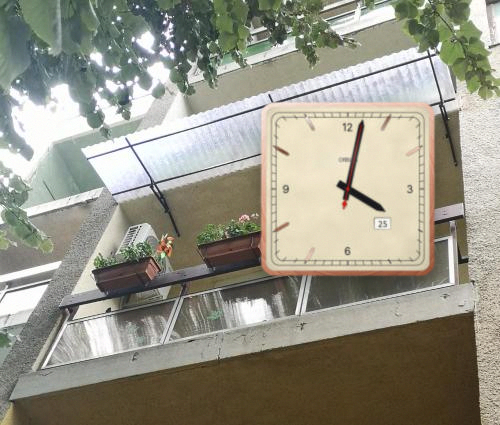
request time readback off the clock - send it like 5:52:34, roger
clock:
4:02:02
